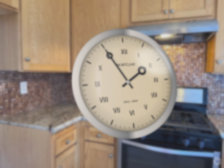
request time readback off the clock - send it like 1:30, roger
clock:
1:55
